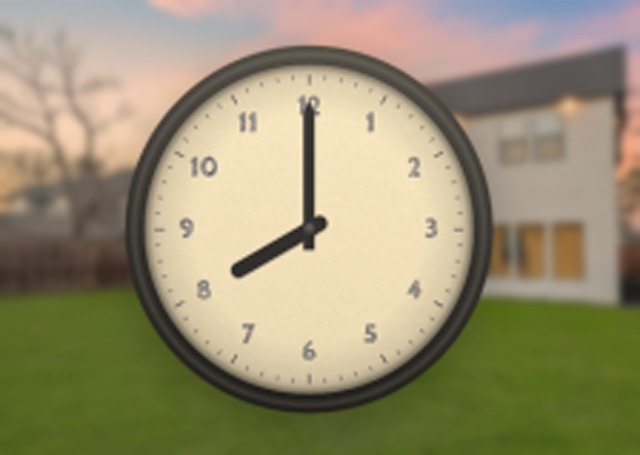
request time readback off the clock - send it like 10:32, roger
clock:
8:00
